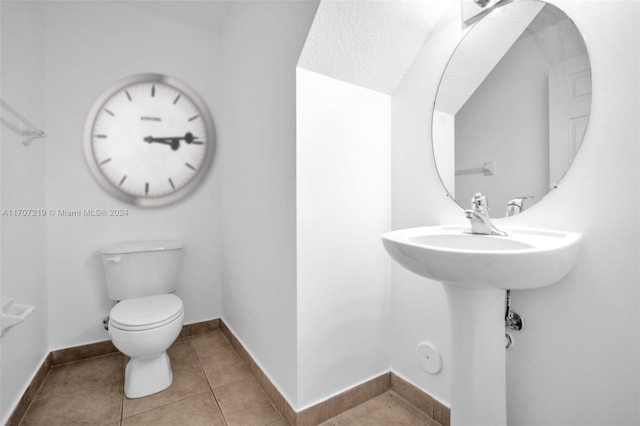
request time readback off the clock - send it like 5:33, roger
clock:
3:14
